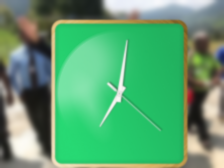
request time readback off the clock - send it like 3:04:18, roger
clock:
7:01:22
